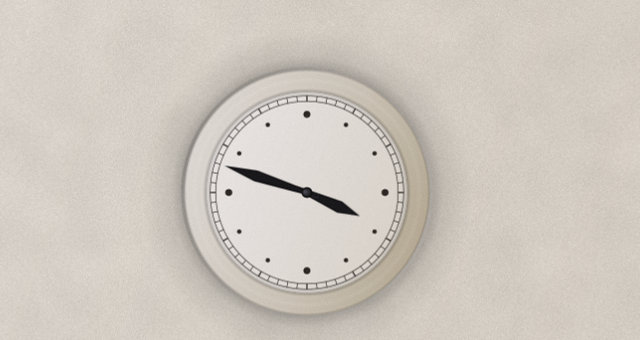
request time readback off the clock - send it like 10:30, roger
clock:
3:48
